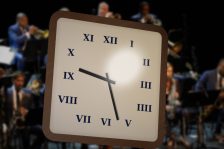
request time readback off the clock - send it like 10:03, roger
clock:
9:27
